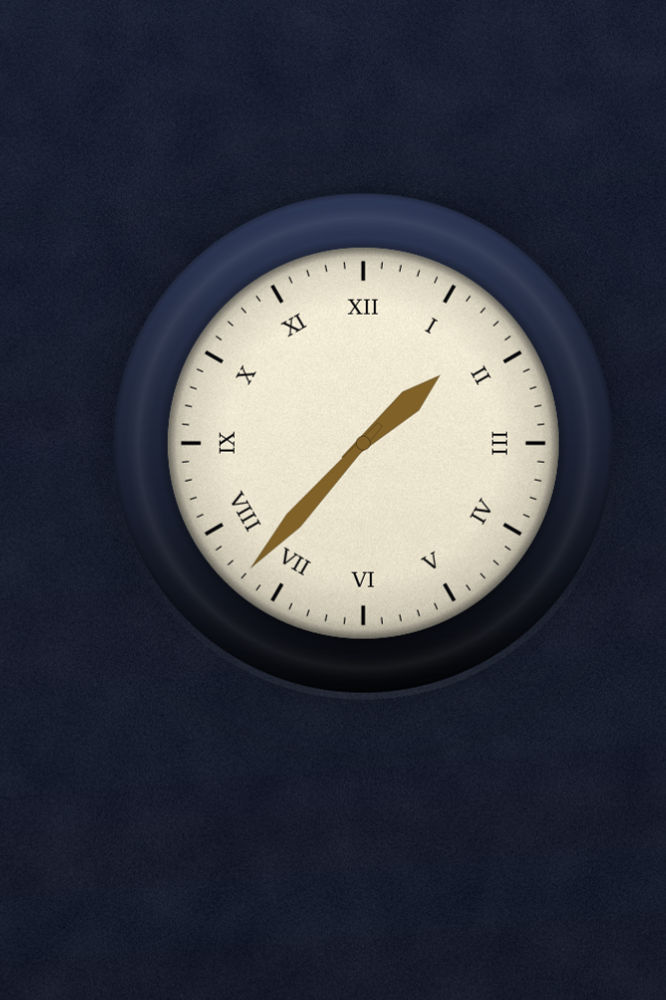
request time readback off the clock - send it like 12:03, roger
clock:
1:37
